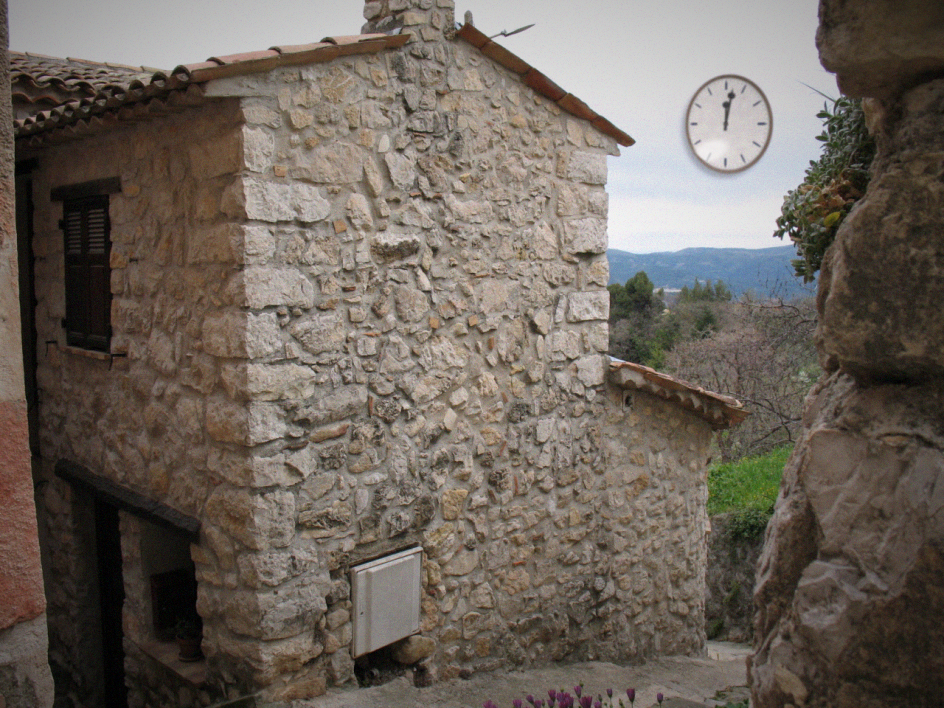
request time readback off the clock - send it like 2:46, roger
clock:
12:02
